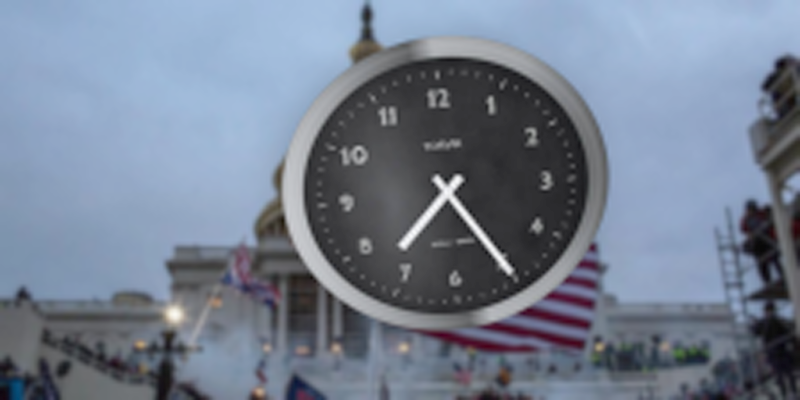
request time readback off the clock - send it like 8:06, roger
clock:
7:25
